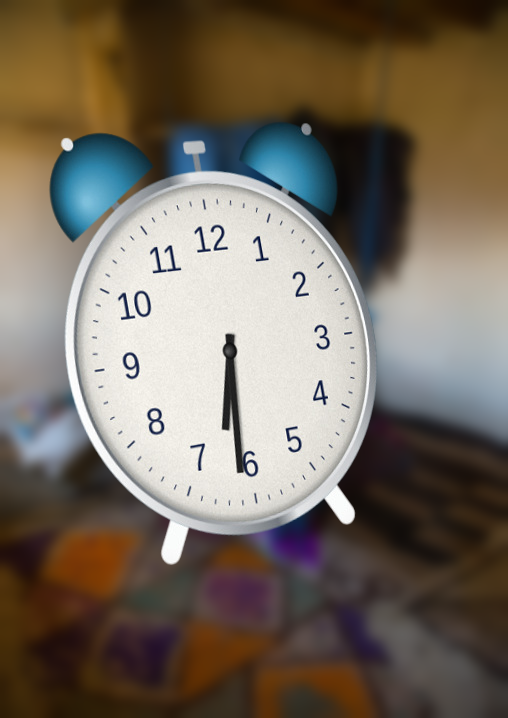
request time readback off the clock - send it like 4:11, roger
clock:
6:31
